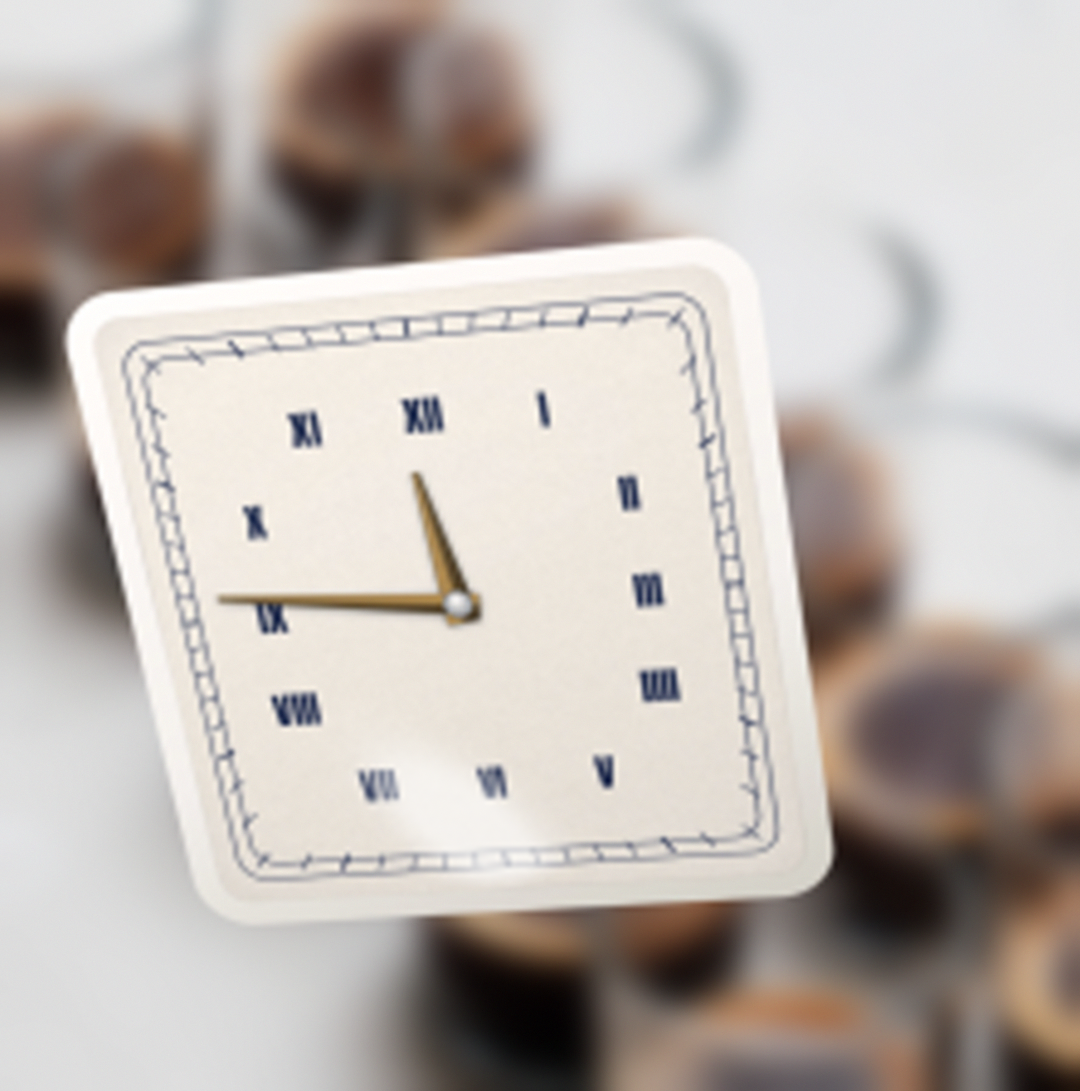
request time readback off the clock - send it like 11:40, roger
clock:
11:46
